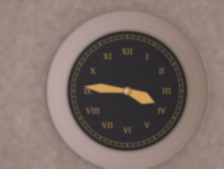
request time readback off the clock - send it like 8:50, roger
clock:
3:46
